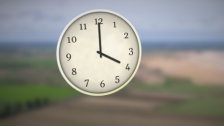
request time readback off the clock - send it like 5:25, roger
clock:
4:00
